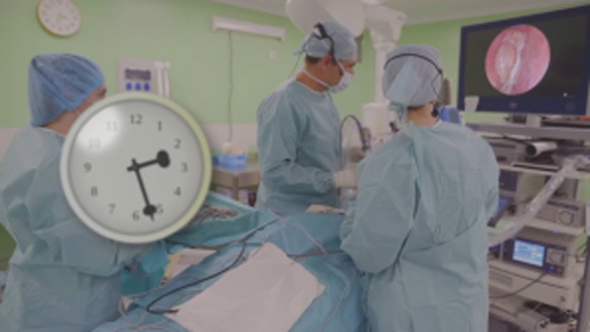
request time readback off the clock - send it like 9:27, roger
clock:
2:27
